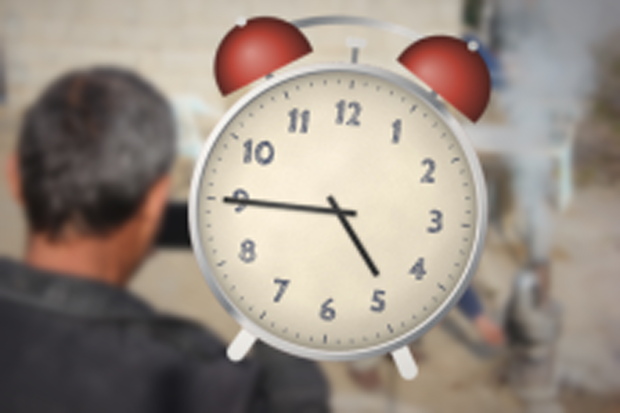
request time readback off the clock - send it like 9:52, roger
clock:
4:45
